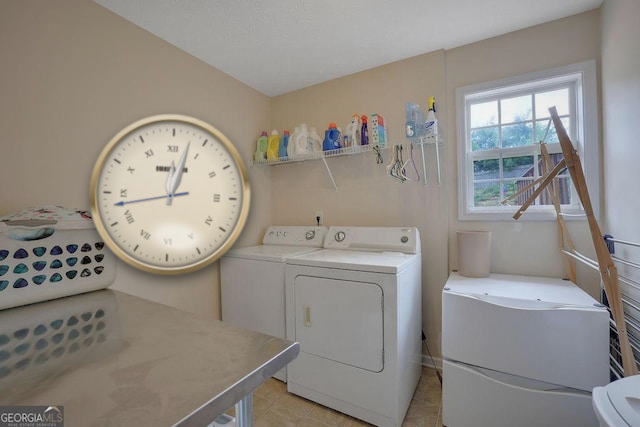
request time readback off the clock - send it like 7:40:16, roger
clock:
12:02:43
